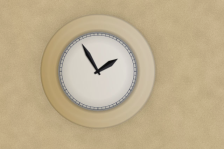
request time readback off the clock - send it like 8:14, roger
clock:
1:55
